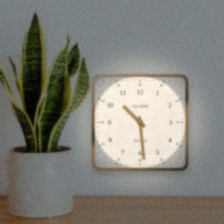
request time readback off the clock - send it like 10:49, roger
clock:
10:29
